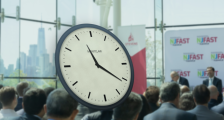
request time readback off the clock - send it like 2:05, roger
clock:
11:21
